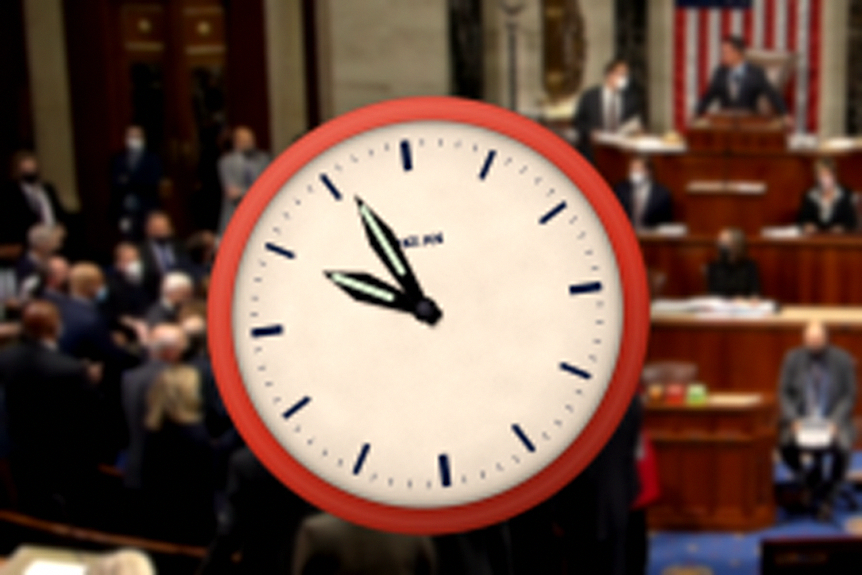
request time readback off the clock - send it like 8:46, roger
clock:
9:56
